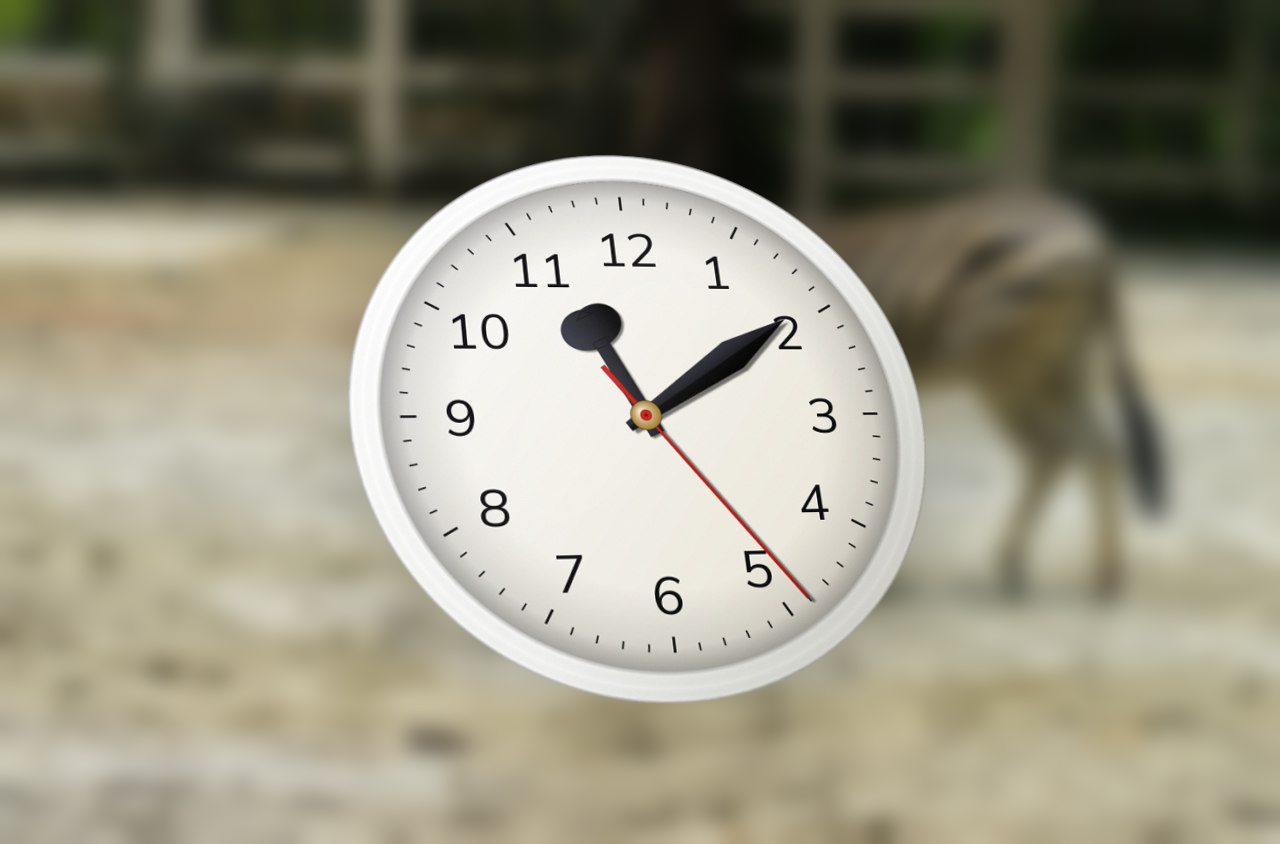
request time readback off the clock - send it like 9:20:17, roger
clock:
11:09:24
